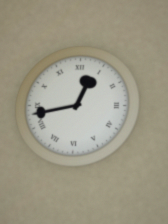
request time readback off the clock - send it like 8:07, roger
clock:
12:43
